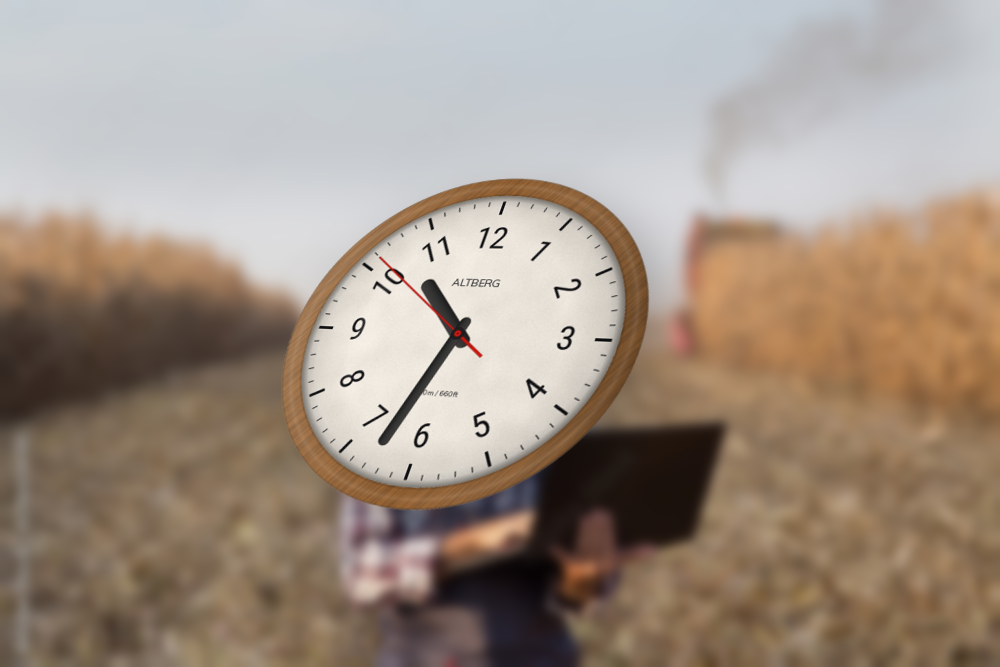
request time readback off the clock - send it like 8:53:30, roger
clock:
10:32:51
